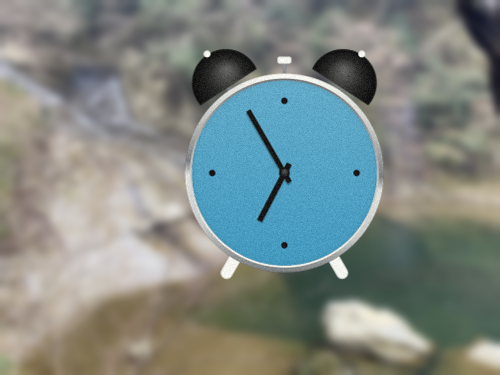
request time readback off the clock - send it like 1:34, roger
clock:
6:55
